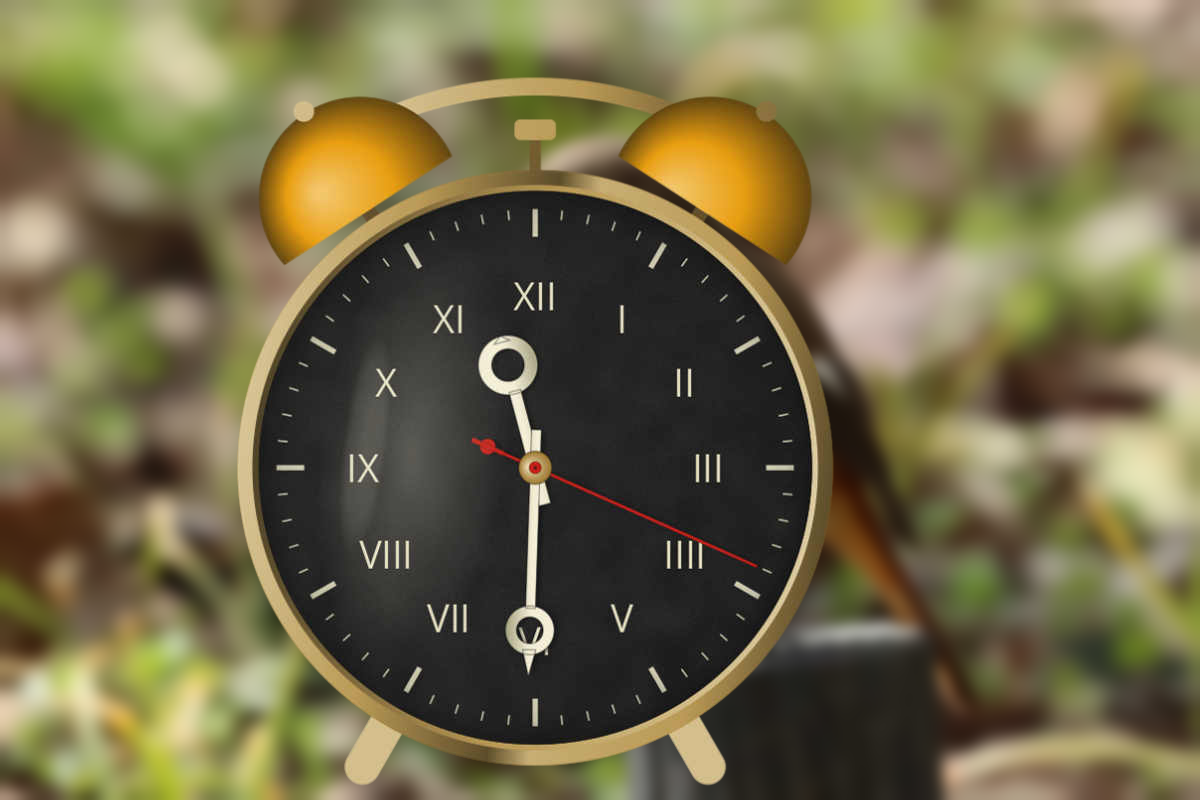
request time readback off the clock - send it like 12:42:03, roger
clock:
11:30:19
